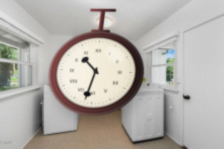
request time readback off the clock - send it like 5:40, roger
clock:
10:32
